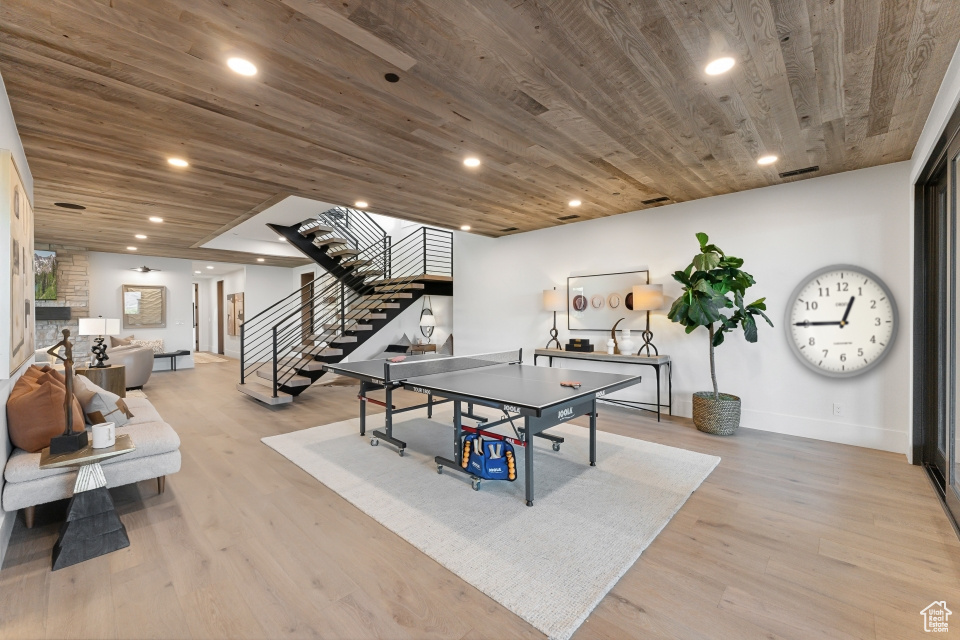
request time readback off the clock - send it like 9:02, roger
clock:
12:45
